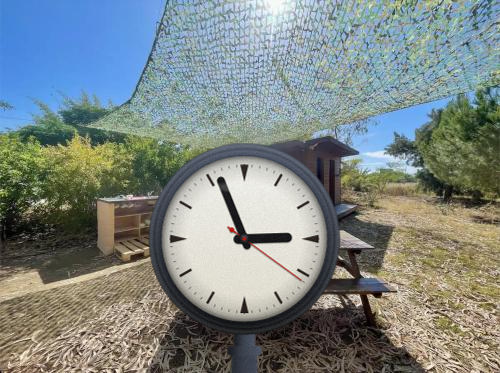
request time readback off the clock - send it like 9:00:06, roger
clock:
2:56:21
